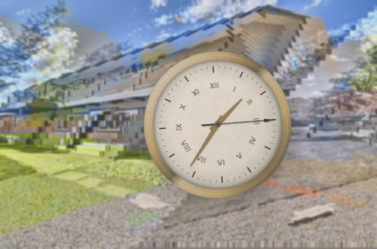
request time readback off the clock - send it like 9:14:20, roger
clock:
1:36:15
